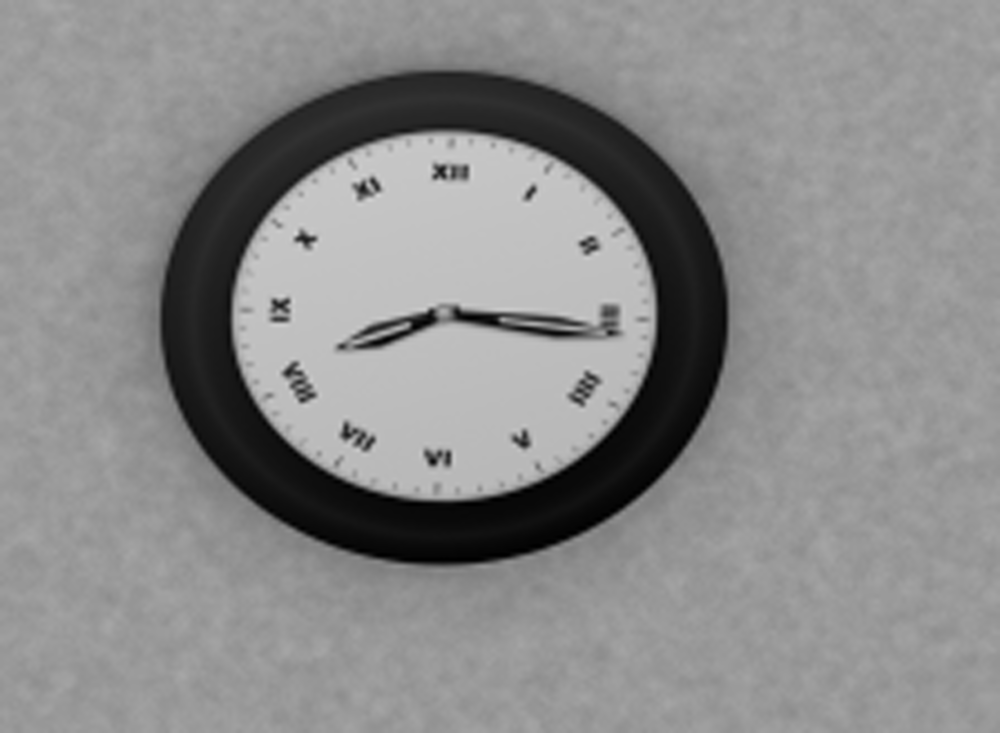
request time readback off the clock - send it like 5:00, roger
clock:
8:16
